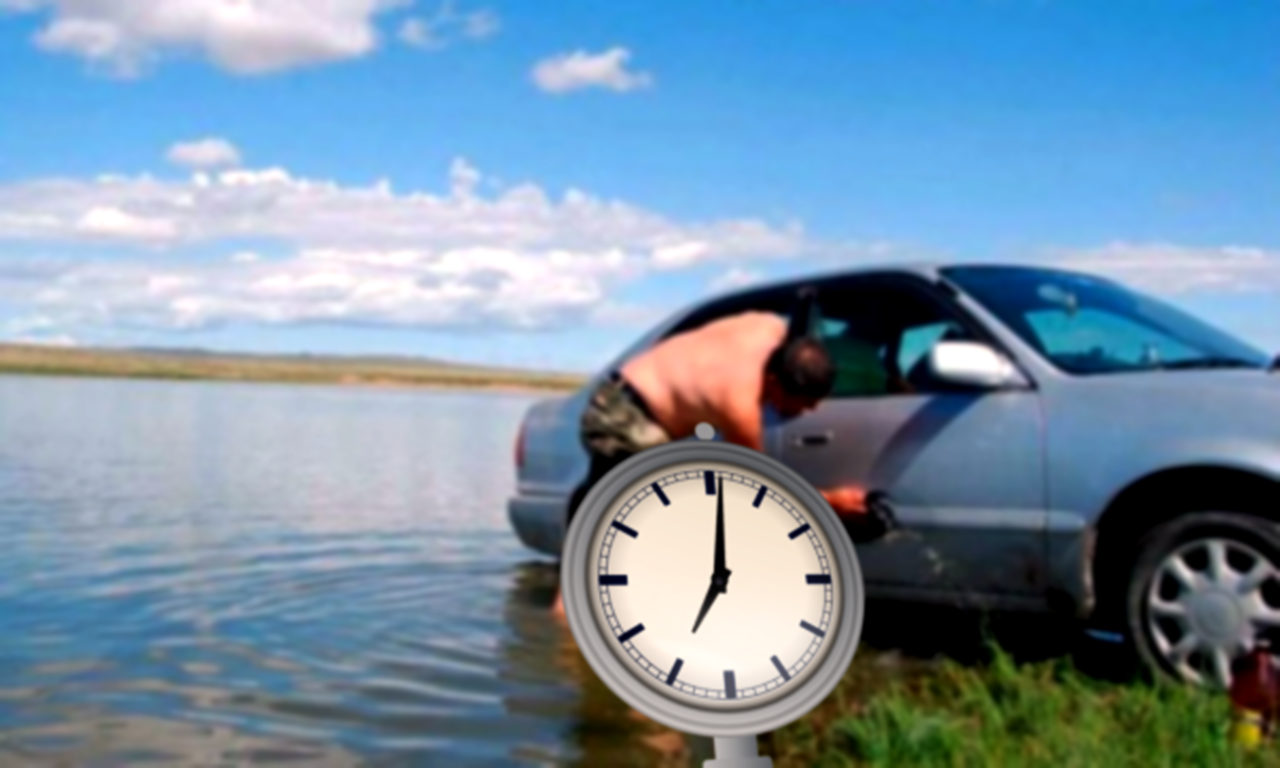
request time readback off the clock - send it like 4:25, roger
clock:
7:01
